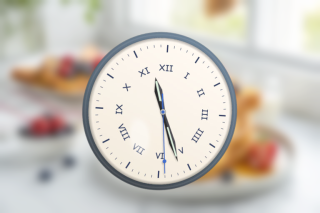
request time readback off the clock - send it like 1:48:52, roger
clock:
11:26:29
